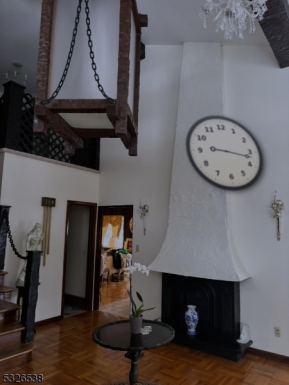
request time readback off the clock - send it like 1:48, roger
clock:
9:17
